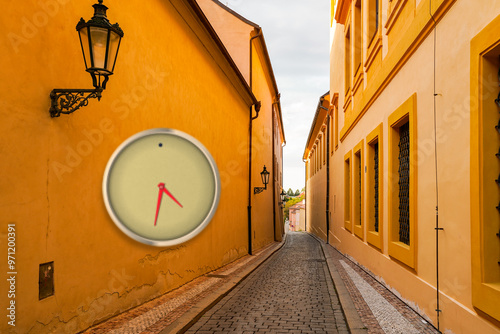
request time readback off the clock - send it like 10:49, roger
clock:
4:32
